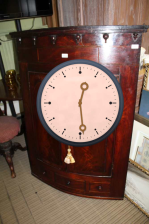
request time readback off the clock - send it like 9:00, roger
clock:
12:29
